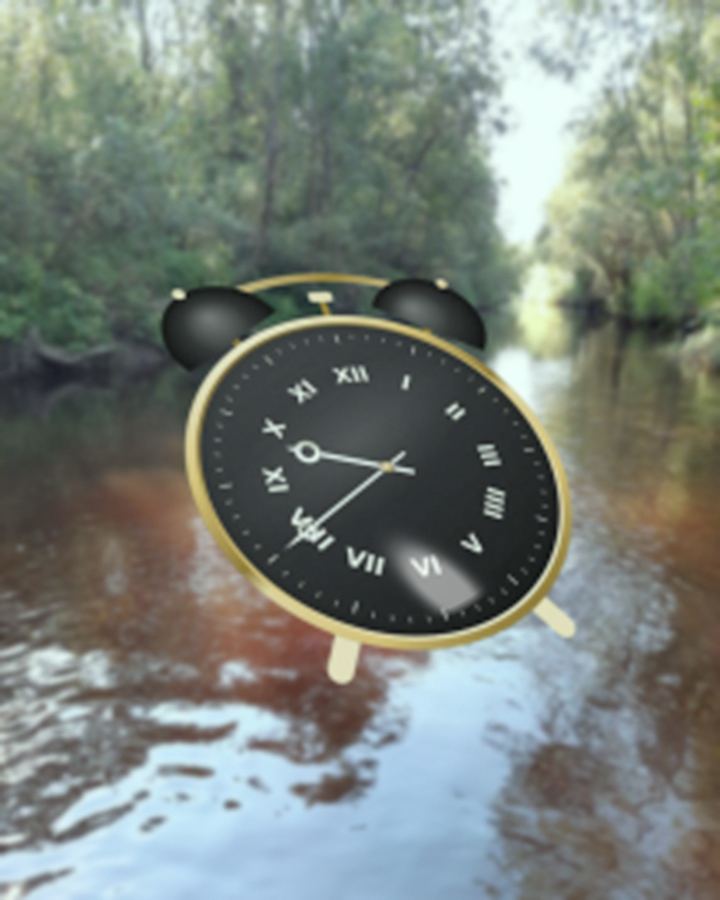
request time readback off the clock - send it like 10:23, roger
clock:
9:40
